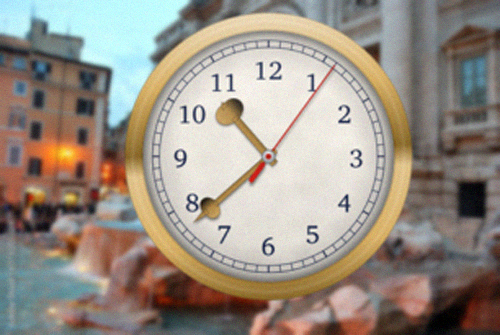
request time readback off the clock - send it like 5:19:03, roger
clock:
10:38:06
